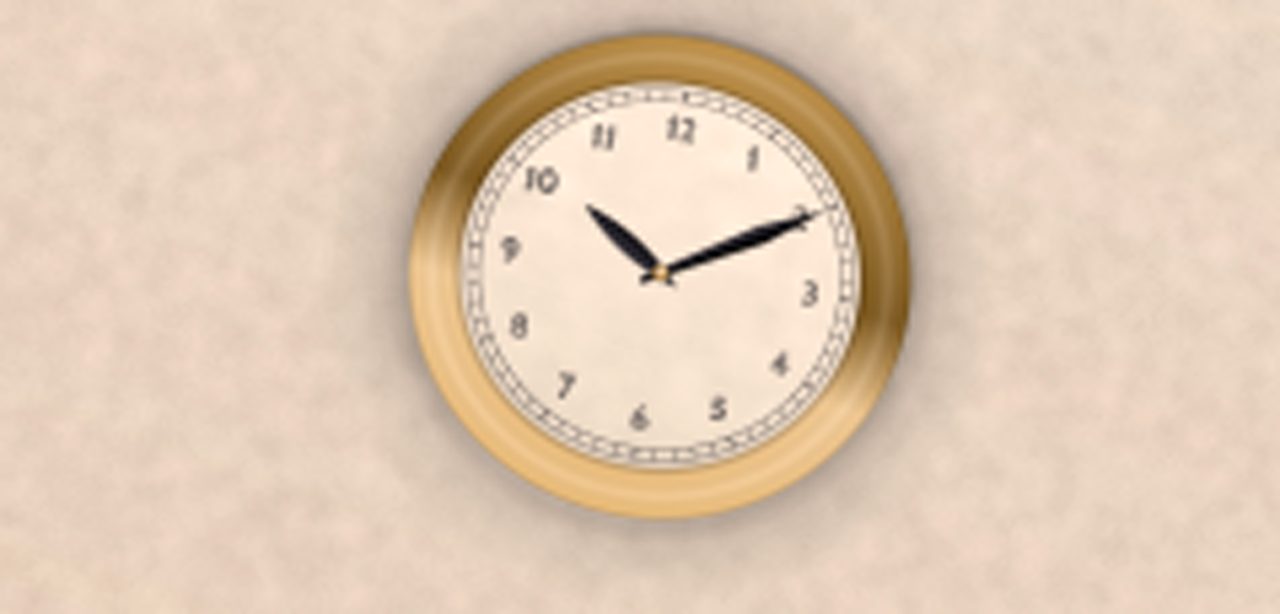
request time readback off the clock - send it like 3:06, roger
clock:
10:10
